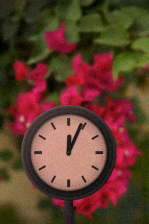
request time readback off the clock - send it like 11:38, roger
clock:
12:04
